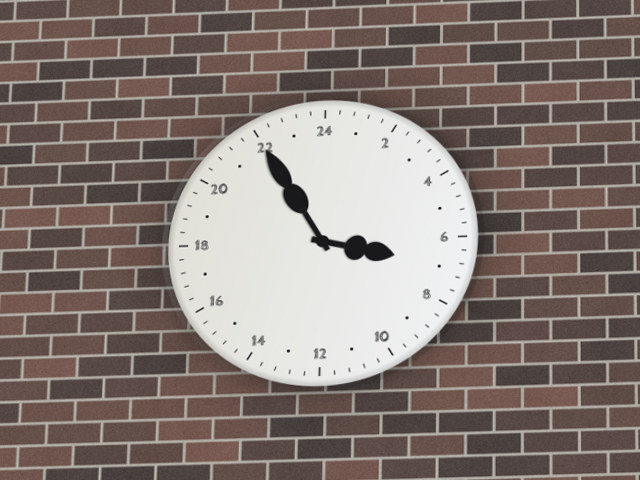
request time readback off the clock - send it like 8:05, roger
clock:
6:55
